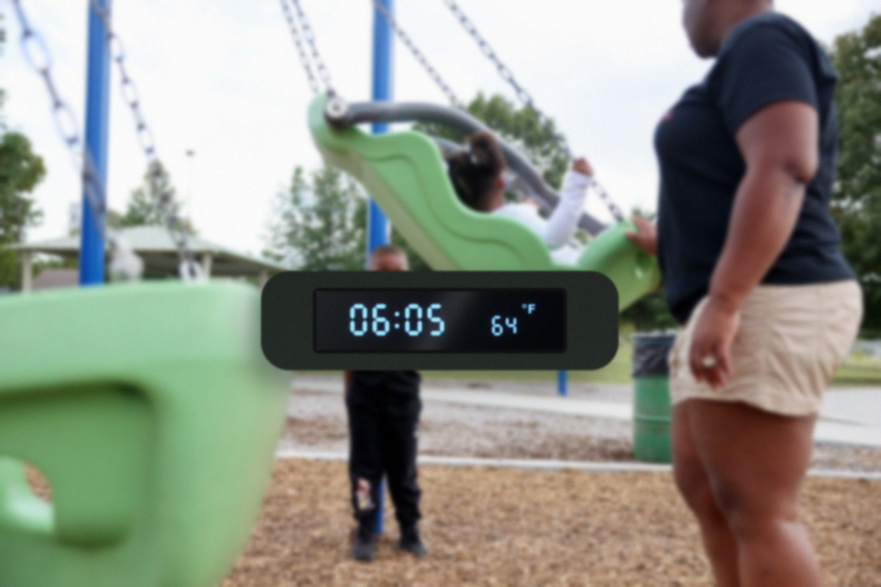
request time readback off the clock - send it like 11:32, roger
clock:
6:05
